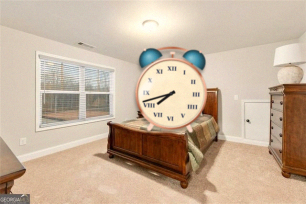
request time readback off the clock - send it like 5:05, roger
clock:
7:42
